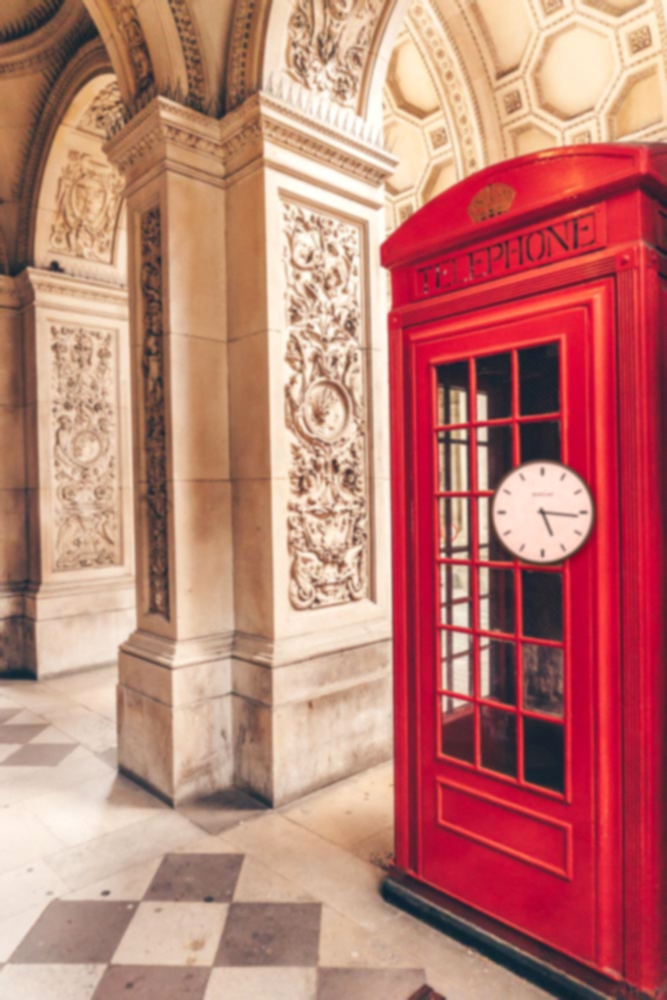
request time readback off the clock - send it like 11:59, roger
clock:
5:16
